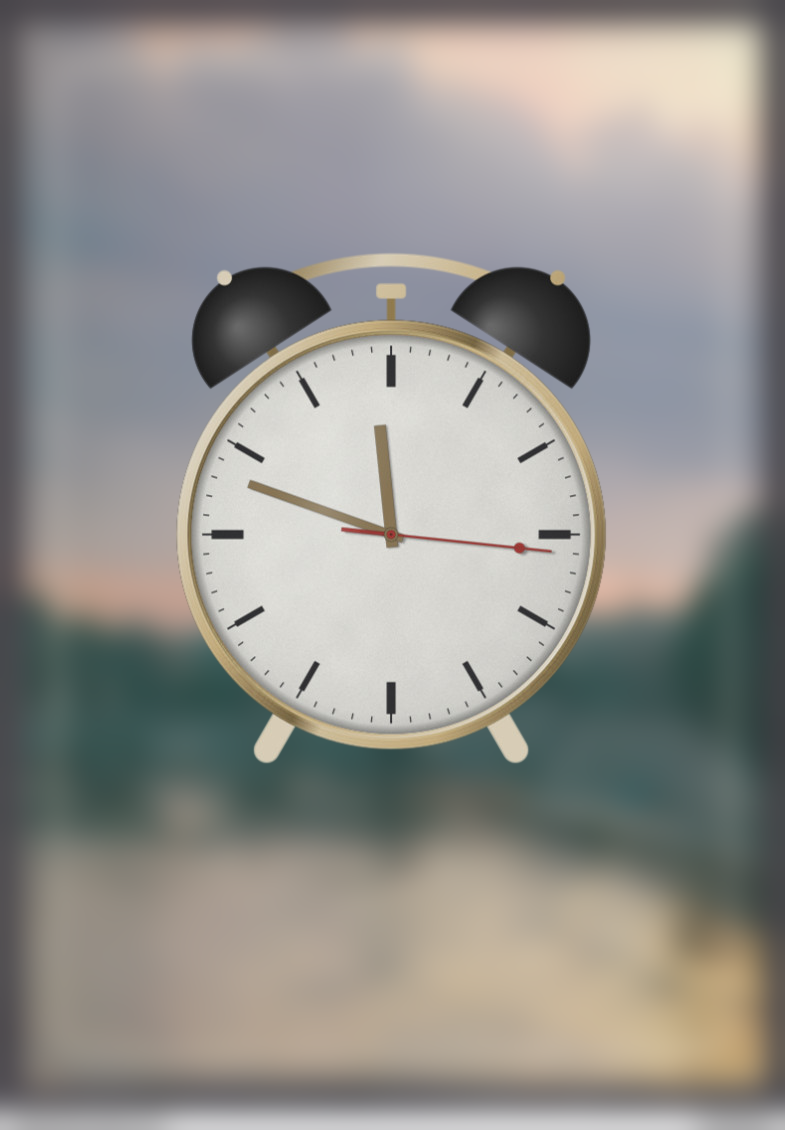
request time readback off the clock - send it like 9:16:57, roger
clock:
11:48:16
